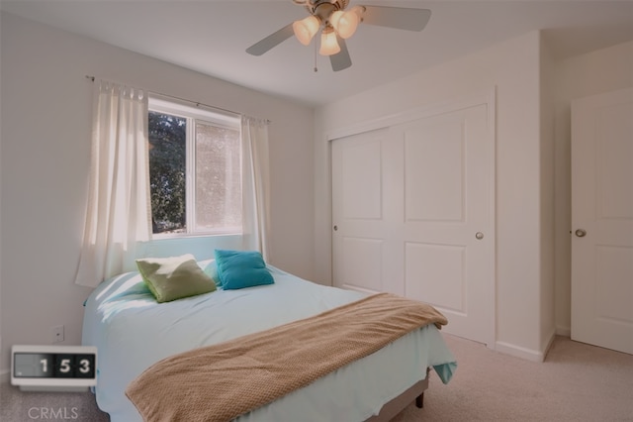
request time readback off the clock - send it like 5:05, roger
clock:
1:53
